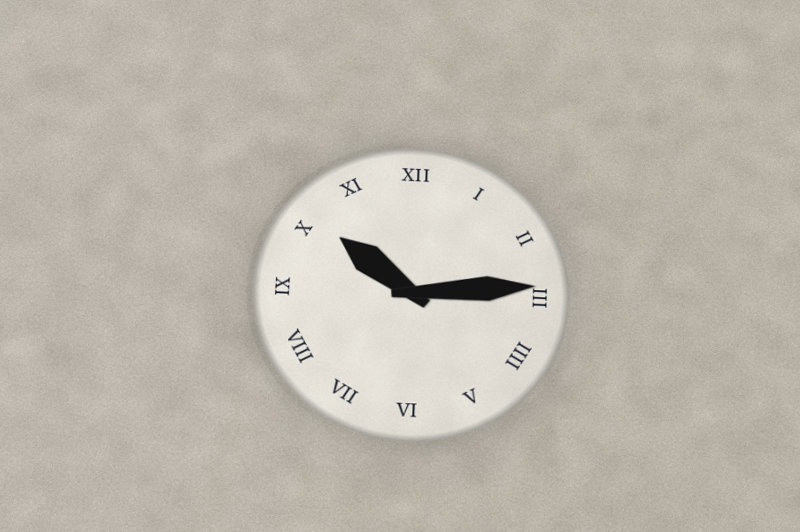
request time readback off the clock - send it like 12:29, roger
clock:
10:14
